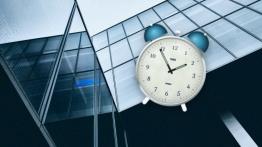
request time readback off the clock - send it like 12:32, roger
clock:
1:54
